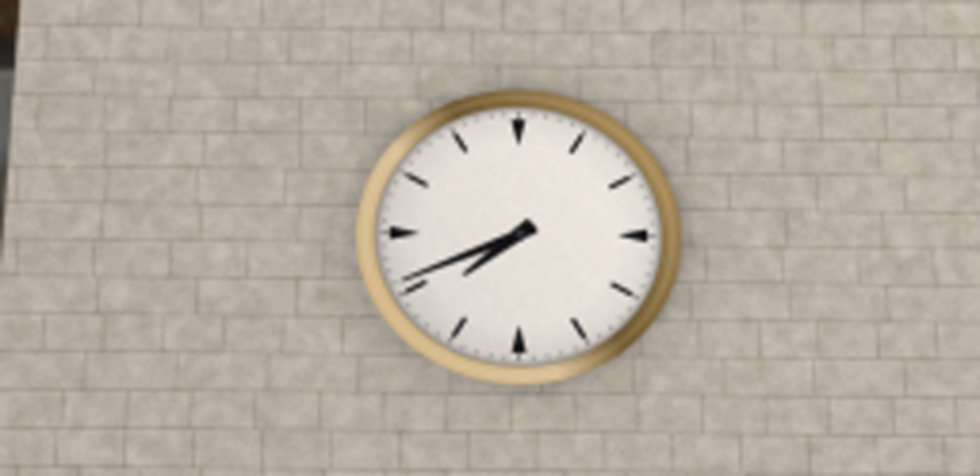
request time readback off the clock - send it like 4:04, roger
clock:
7:41
